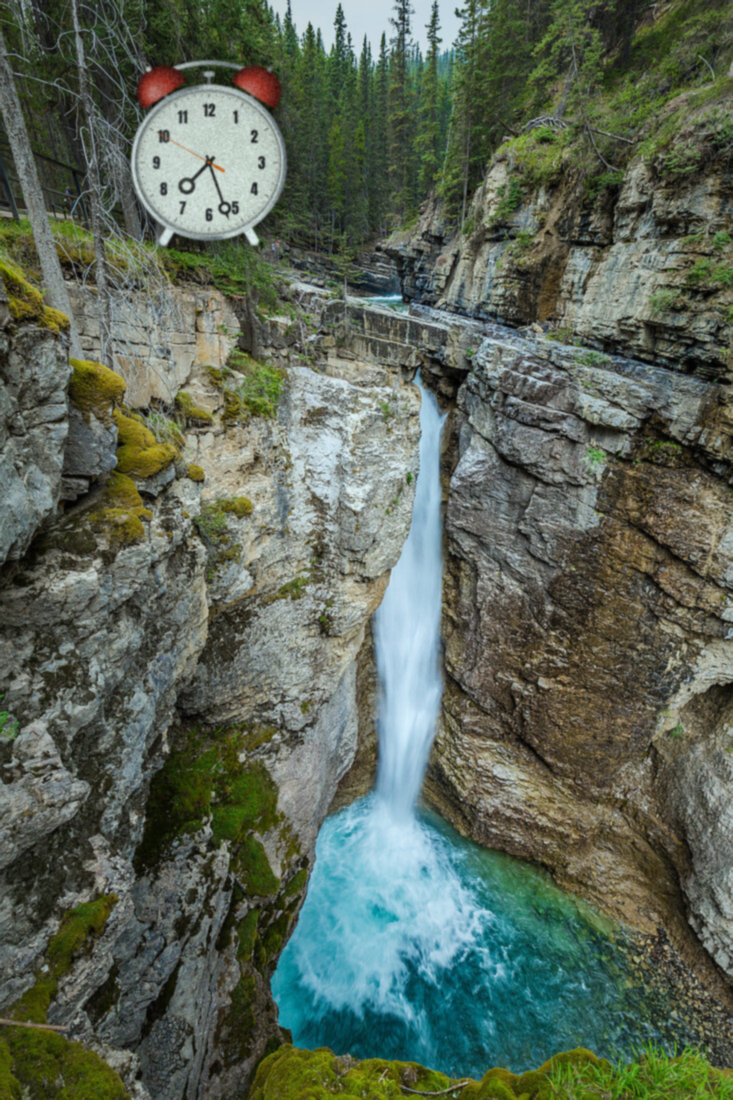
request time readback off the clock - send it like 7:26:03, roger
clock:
7:26:50
